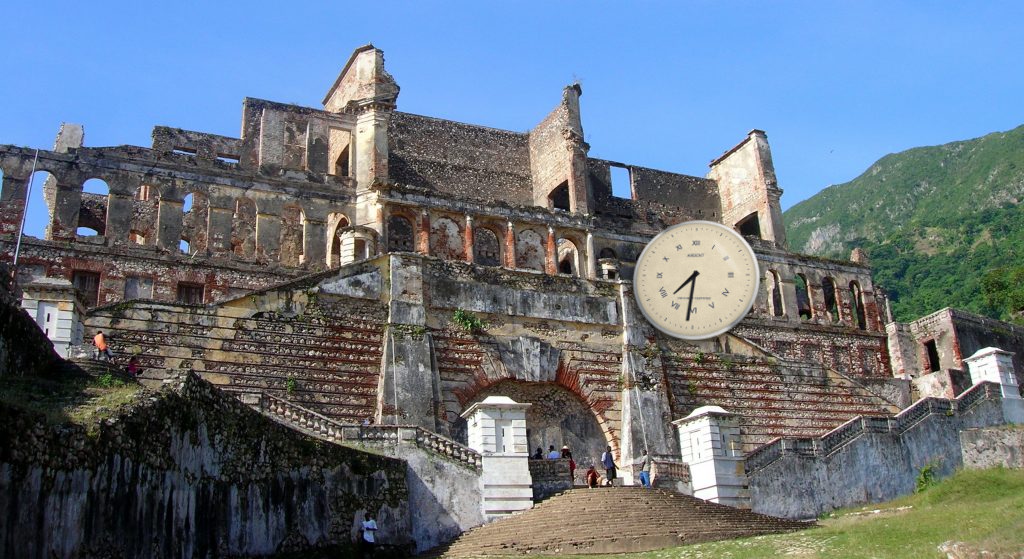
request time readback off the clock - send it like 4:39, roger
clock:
7:31
